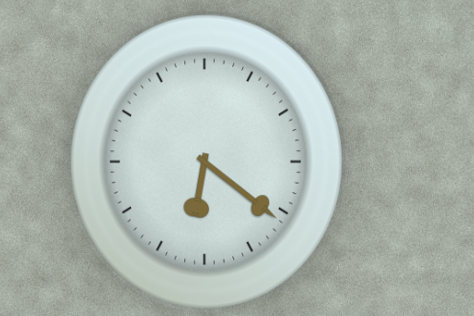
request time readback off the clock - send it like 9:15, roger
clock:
6:21
